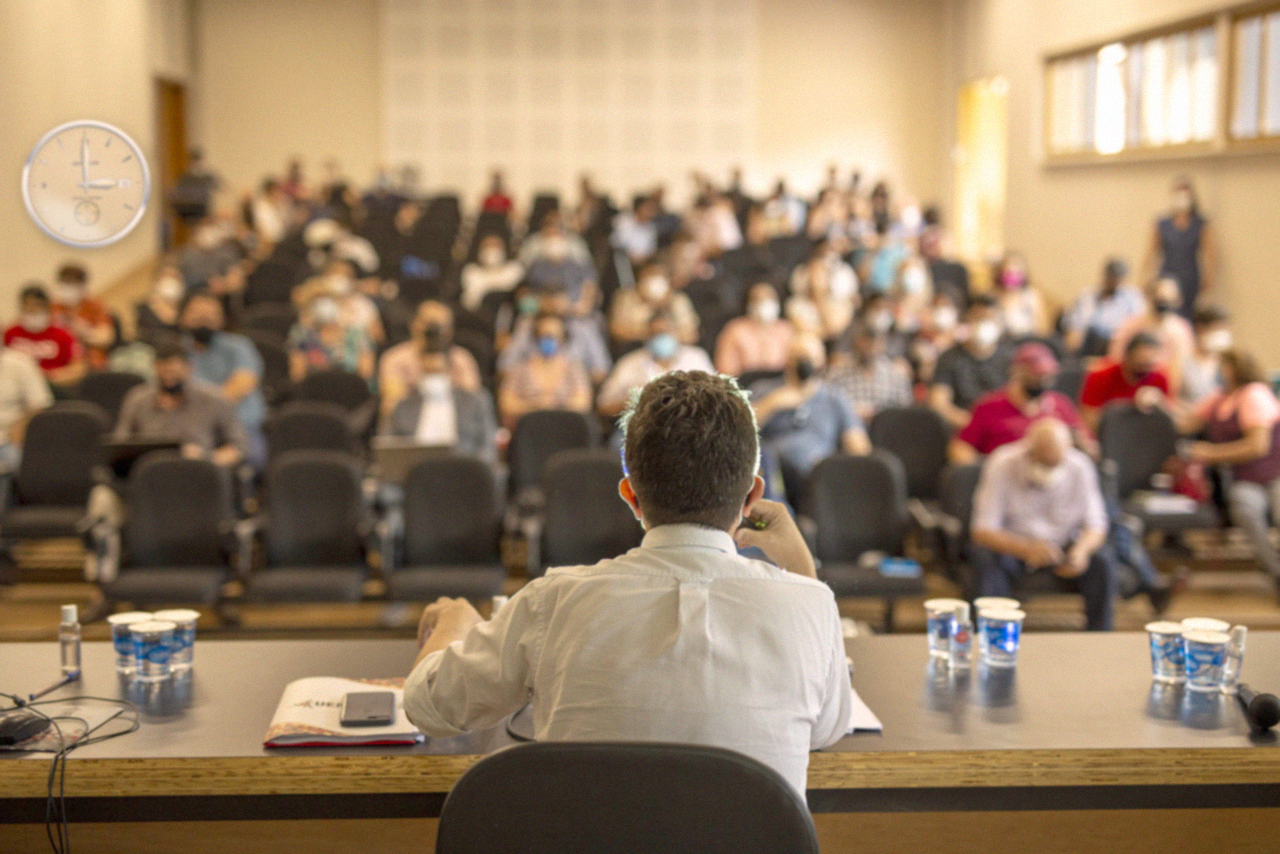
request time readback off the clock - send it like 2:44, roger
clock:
3:00
